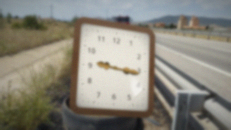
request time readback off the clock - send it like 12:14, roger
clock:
9:16
